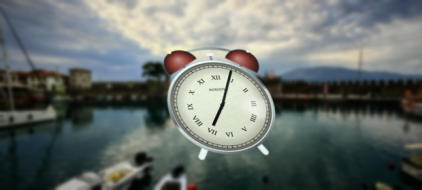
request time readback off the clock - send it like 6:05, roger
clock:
7:04
